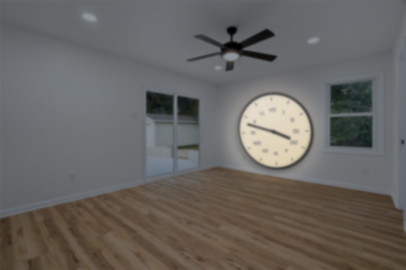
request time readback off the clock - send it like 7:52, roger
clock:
3:48
